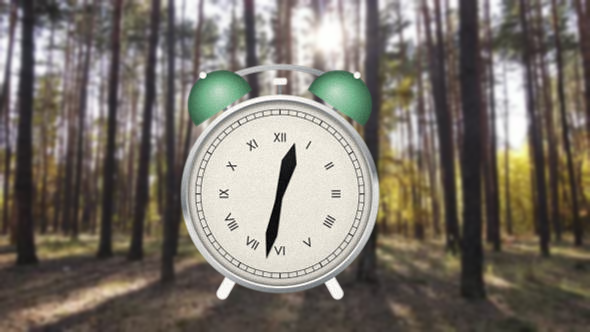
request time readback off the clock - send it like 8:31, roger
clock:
12:32
